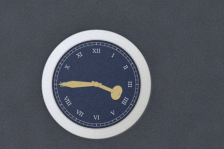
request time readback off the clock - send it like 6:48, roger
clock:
3:45
